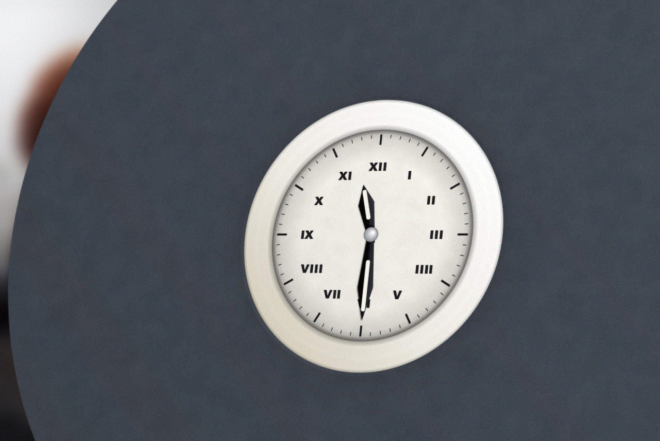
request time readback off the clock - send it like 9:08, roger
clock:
11:30
